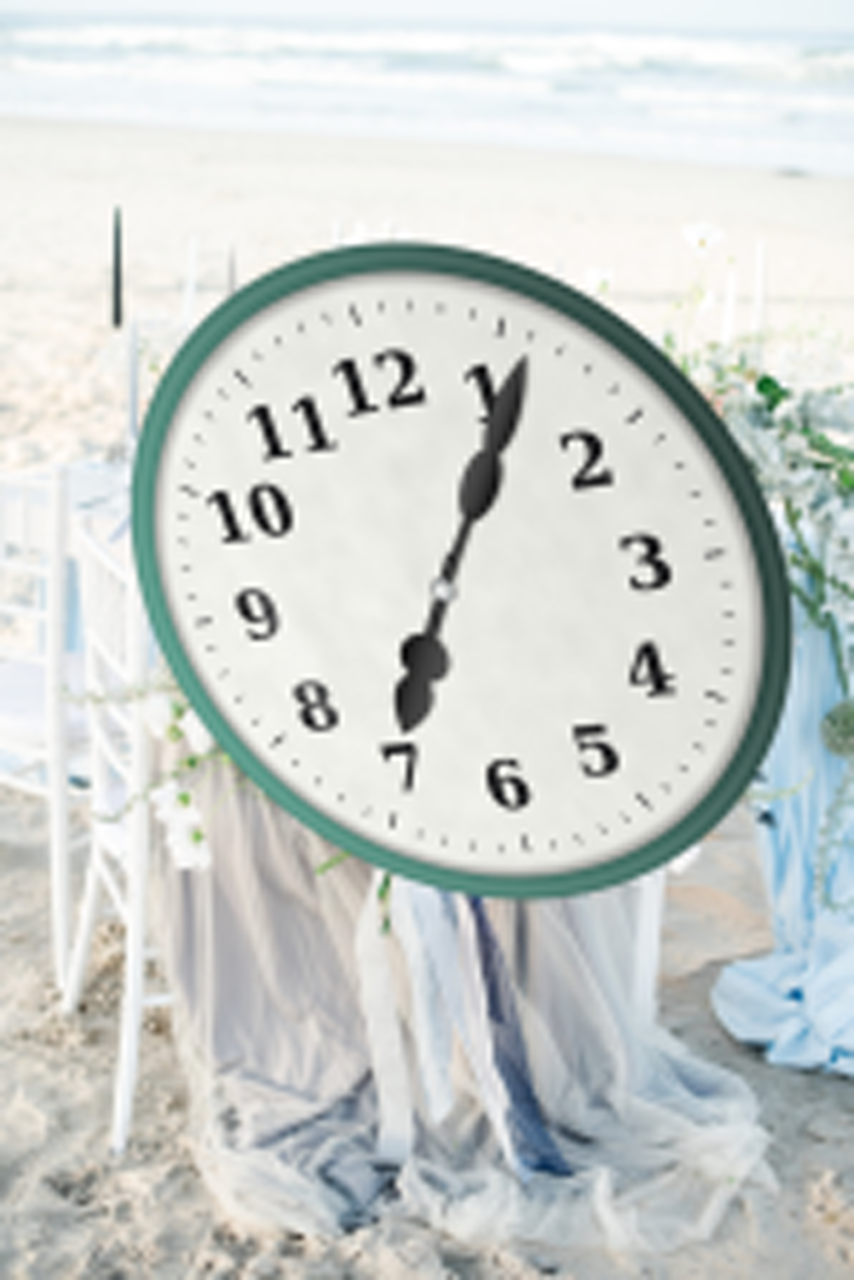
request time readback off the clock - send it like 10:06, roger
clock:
7:06
